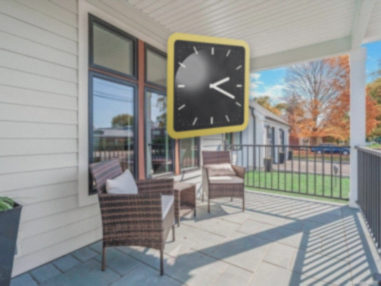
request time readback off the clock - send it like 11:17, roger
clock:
2:19
